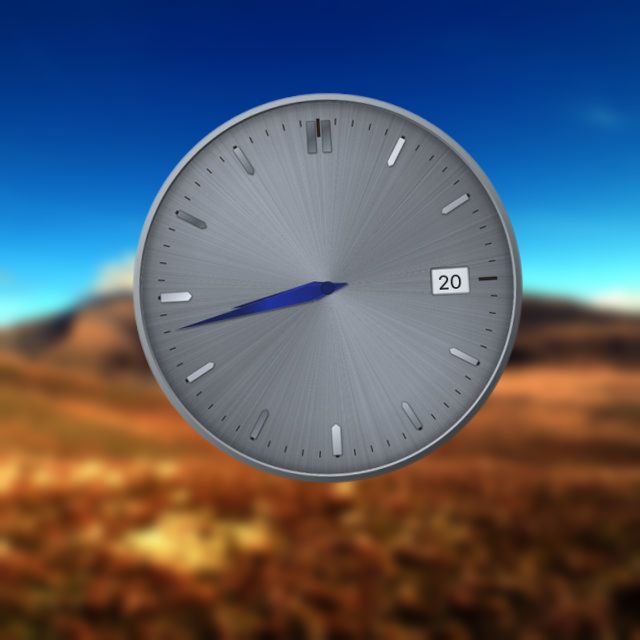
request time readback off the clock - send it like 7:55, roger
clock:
8:43
